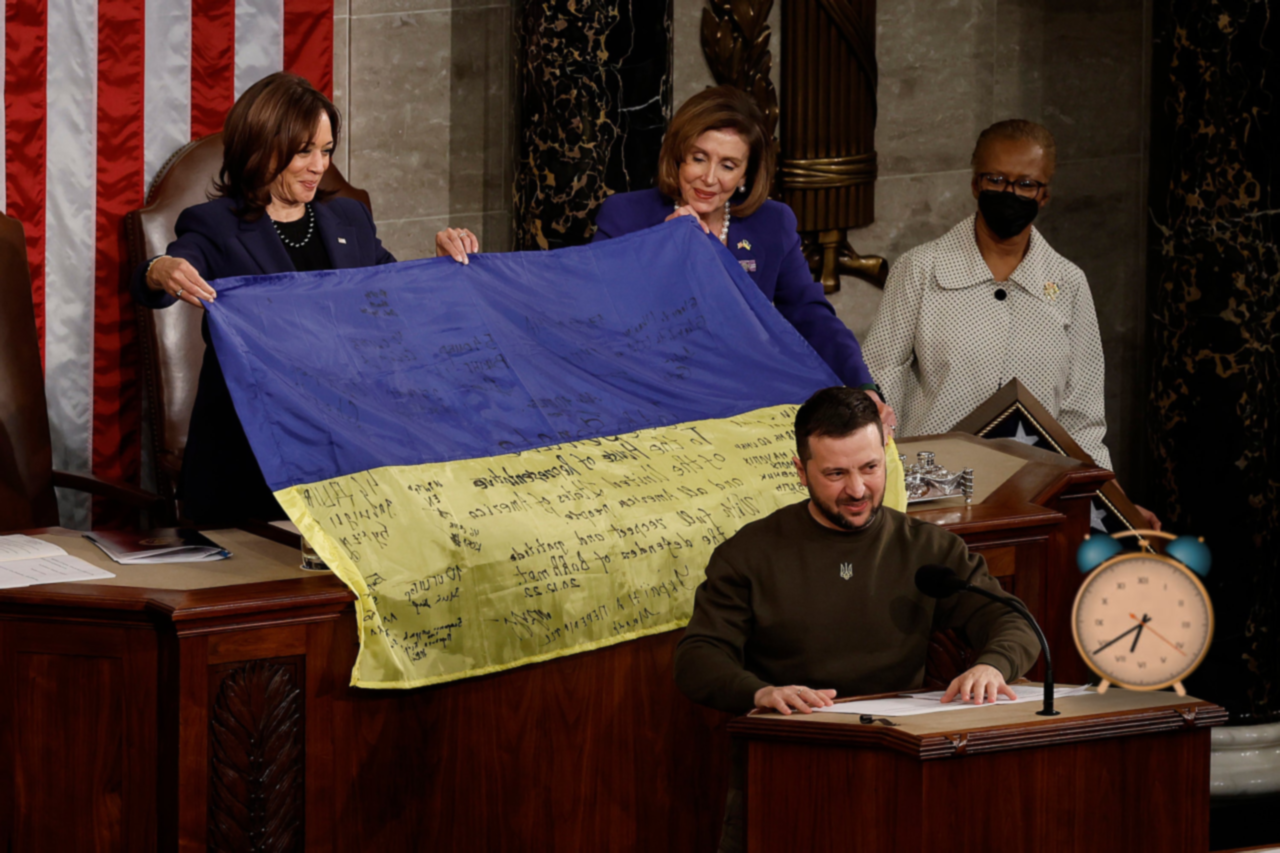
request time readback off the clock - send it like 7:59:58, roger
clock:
6:39:21
